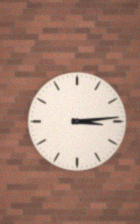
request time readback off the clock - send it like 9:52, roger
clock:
3:14
